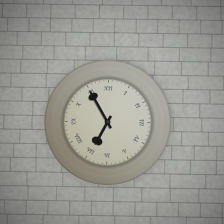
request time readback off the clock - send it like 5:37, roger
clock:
6:55
